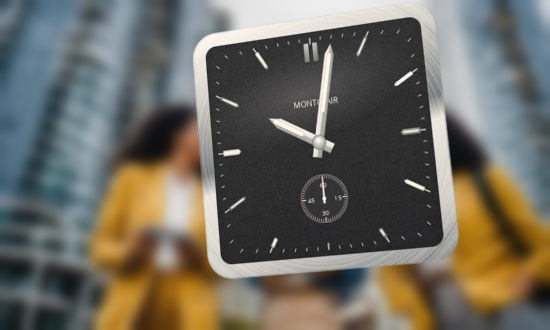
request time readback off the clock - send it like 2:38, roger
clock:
10:02
